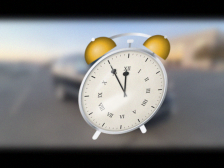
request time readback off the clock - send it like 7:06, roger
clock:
11:55
